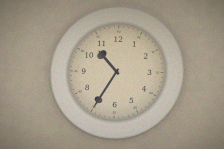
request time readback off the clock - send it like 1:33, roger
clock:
10:35
